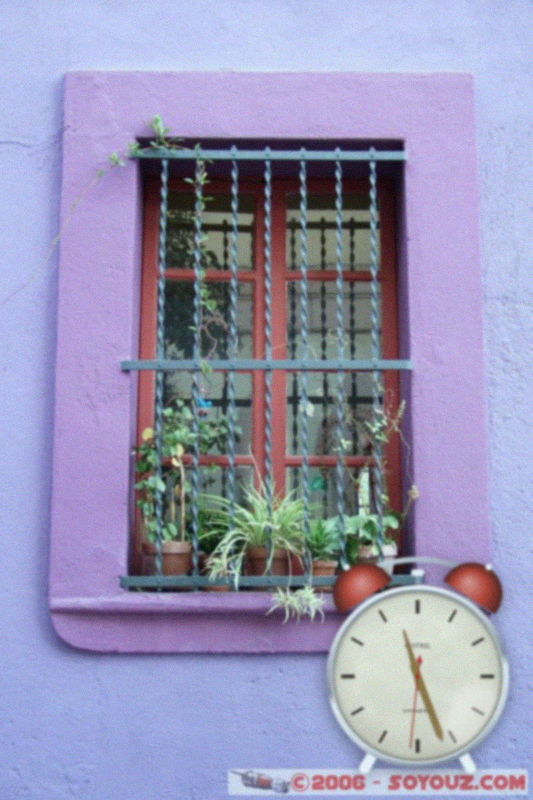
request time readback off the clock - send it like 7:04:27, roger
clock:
11:26:31
